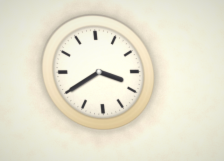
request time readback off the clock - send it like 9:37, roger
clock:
3:40
